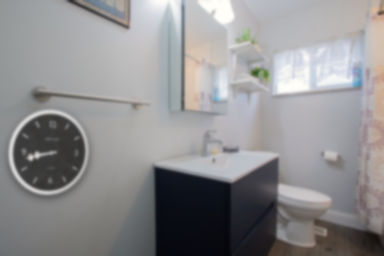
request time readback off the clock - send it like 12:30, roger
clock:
8:43
